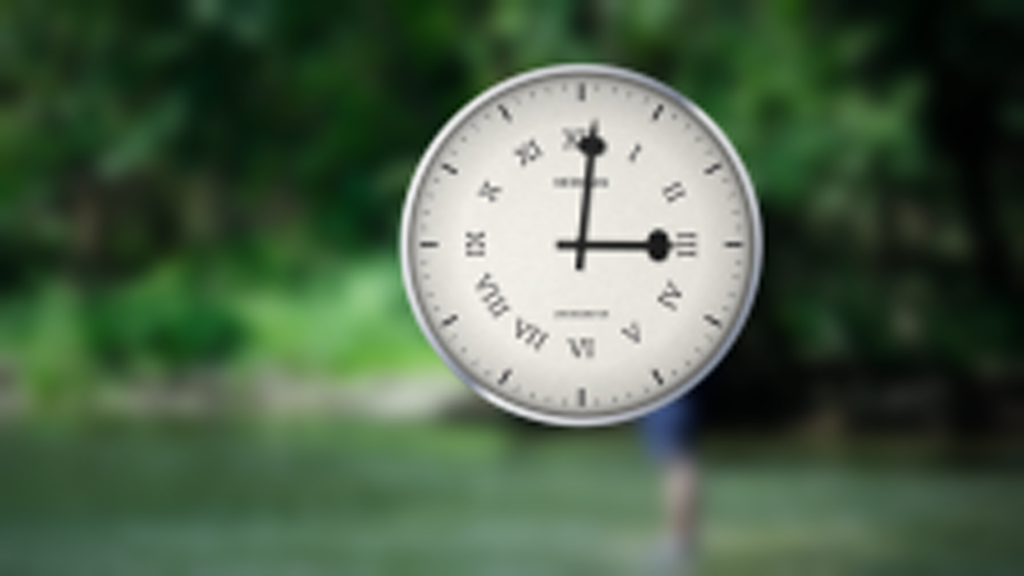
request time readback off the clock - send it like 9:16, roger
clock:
3:01
